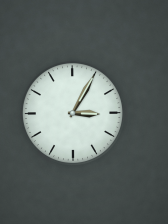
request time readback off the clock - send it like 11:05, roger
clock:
3:05
